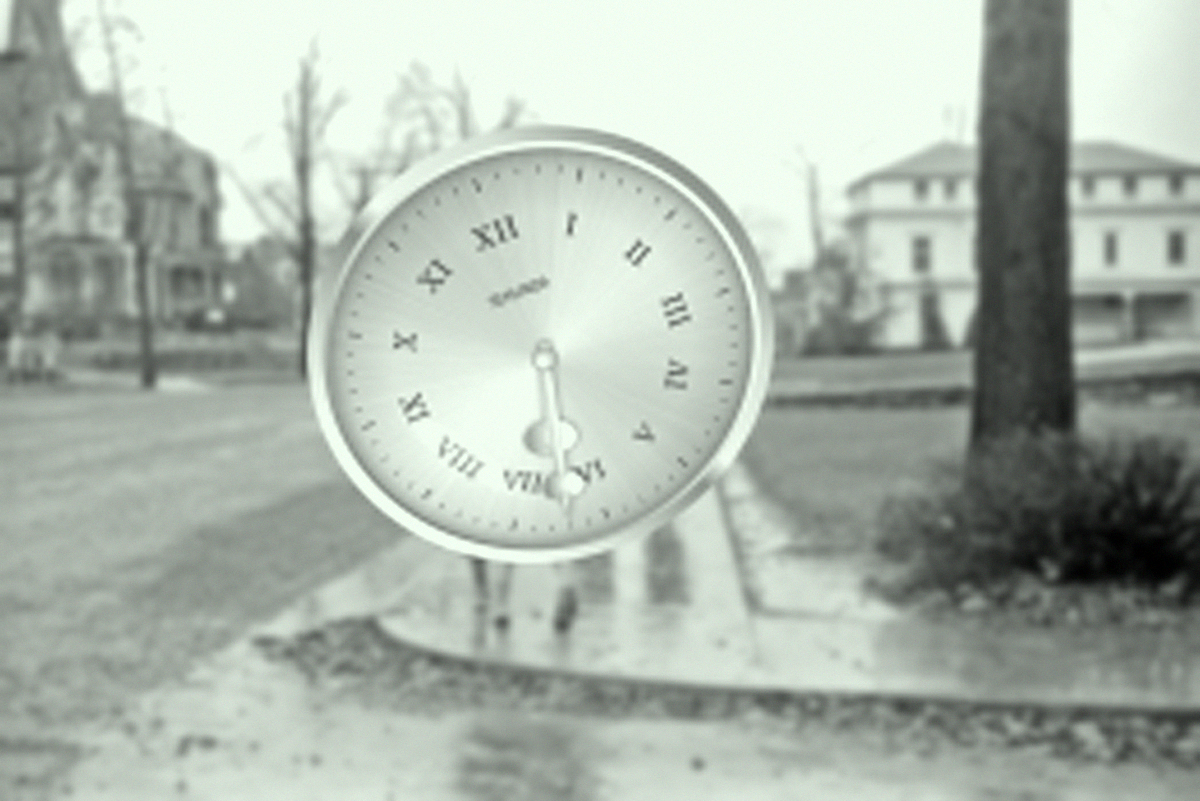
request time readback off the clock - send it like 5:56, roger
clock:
6:32
